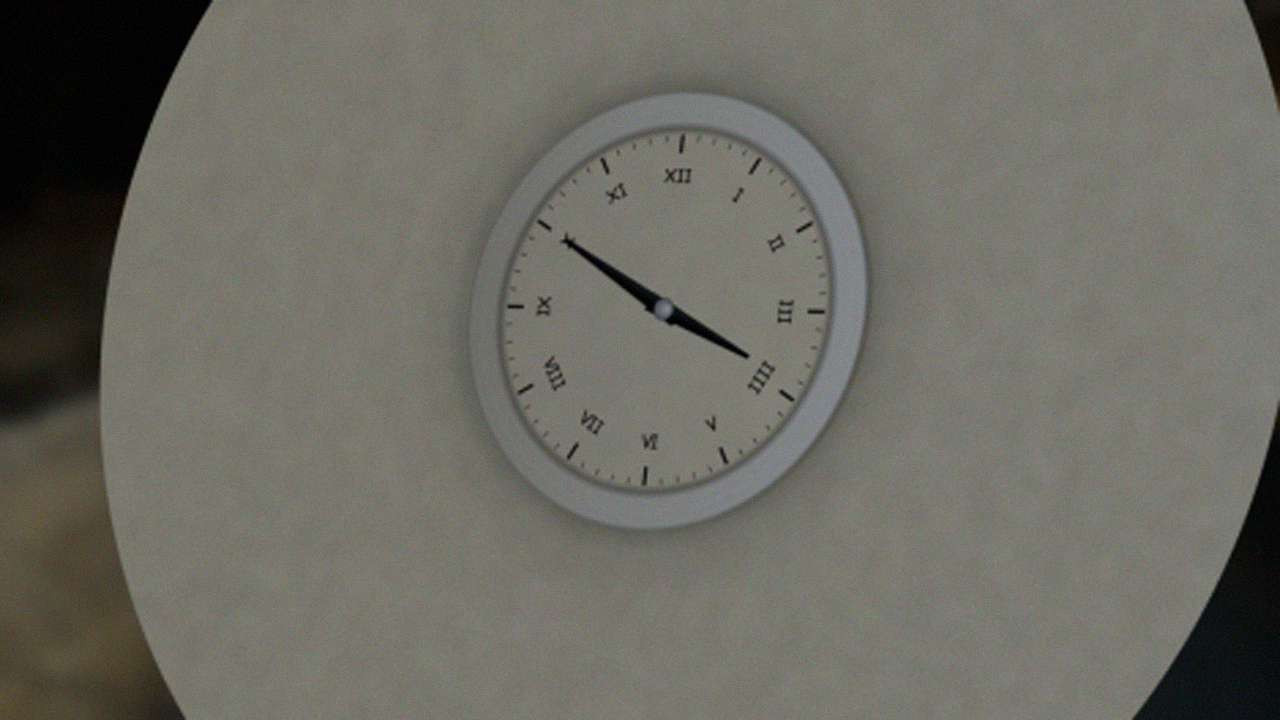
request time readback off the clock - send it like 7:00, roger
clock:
3:50
